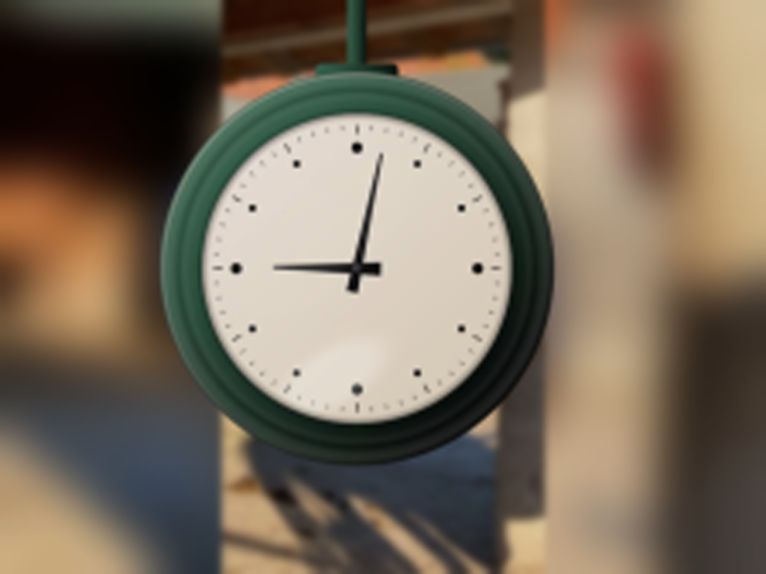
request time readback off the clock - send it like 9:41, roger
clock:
9:02
